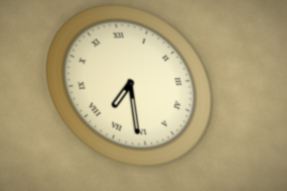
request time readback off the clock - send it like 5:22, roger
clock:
7:31
